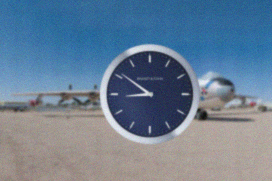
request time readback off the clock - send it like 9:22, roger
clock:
8:51
